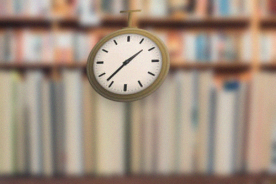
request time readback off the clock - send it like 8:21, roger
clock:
1:37
